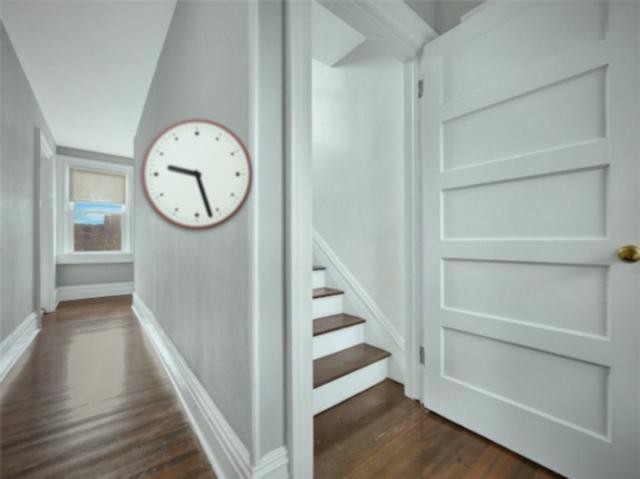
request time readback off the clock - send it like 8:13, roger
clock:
9:27
